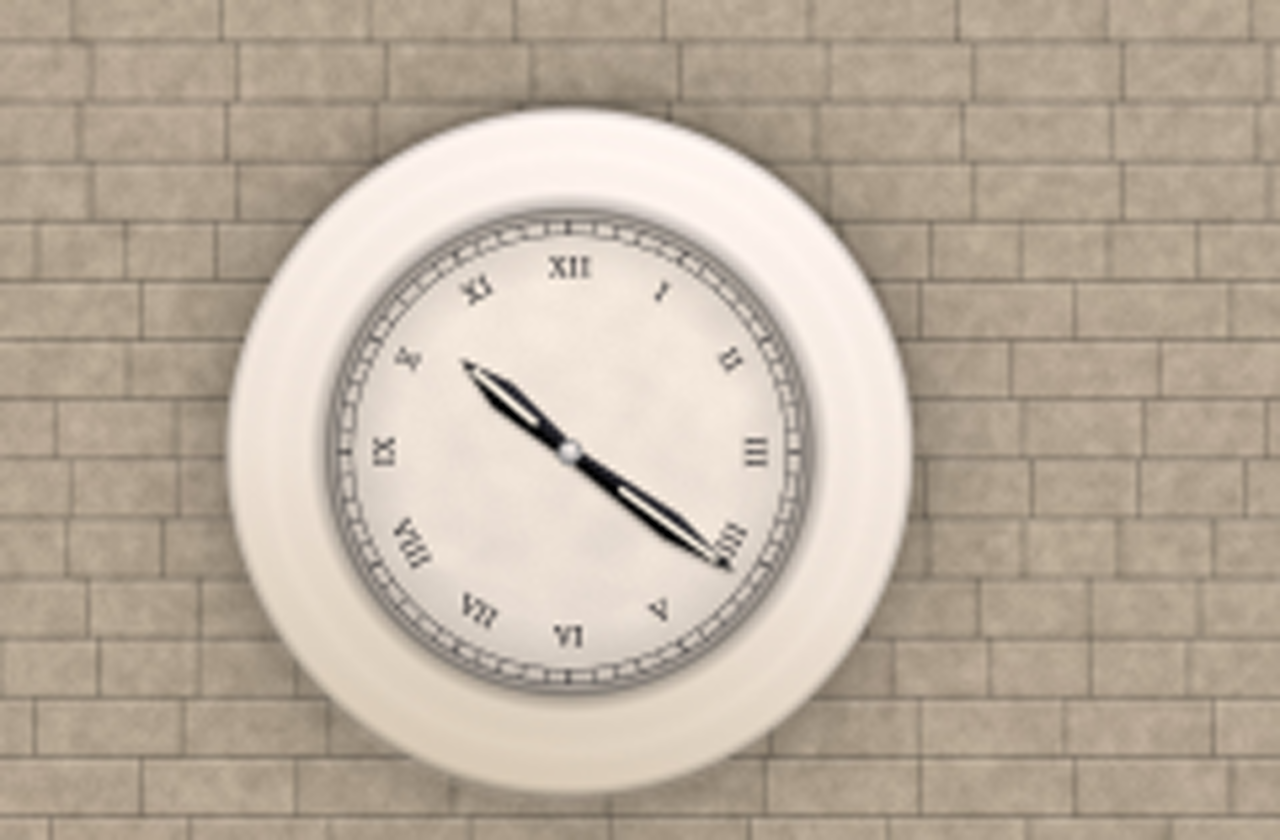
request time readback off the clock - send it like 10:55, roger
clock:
10:21
